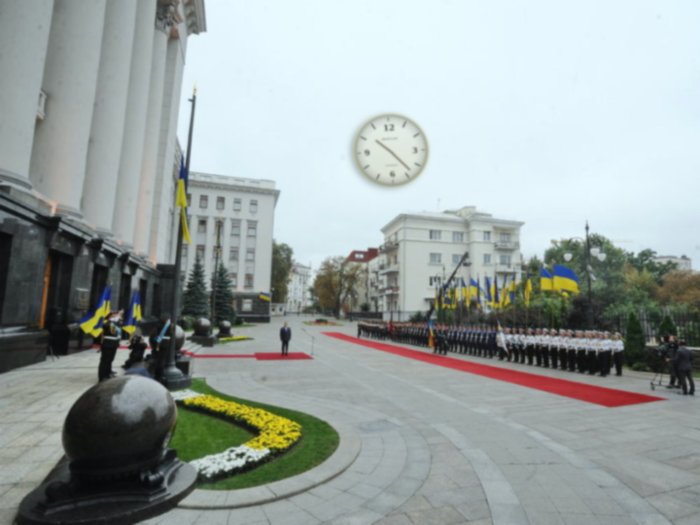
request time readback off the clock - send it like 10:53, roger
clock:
10:23
